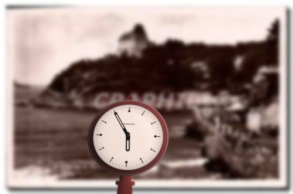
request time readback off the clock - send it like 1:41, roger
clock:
5:55
